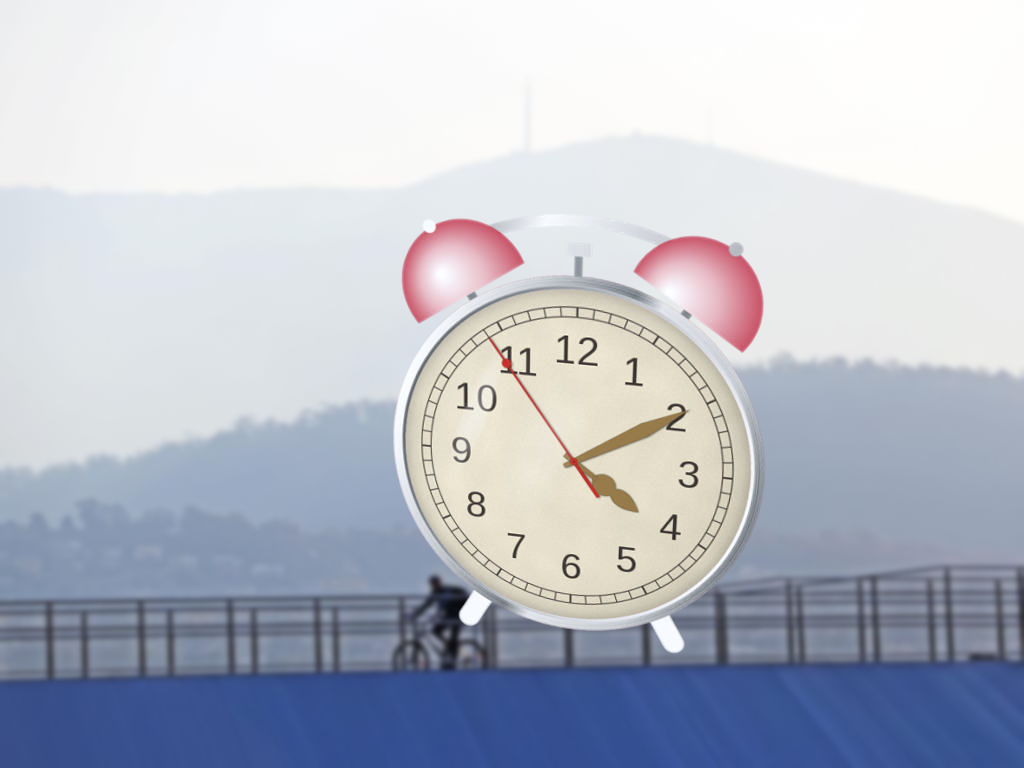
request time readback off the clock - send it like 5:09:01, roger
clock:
4:09:54
